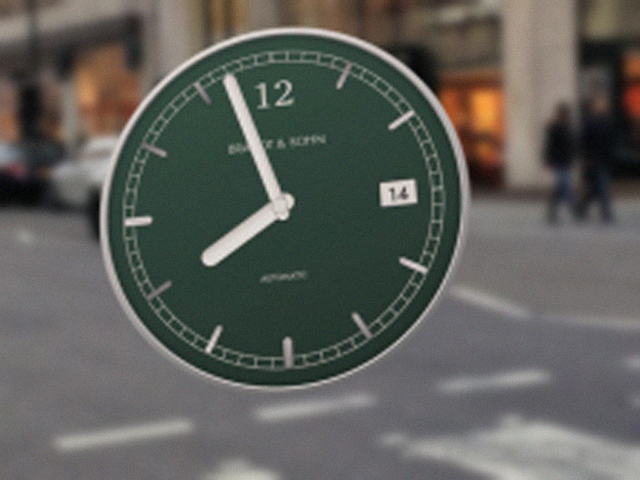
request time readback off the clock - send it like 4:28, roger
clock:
7:57
